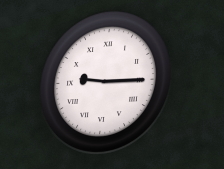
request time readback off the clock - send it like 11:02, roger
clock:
9:15
